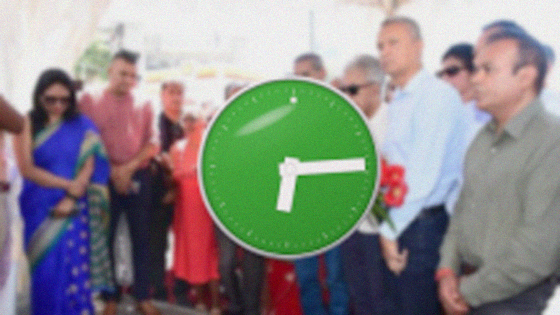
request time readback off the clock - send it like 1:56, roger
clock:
6:14
